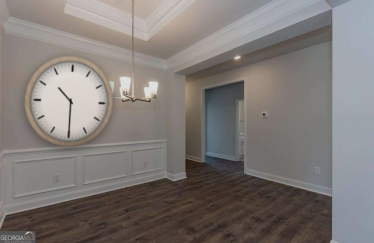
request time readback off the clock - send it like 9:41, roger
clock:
10:30
